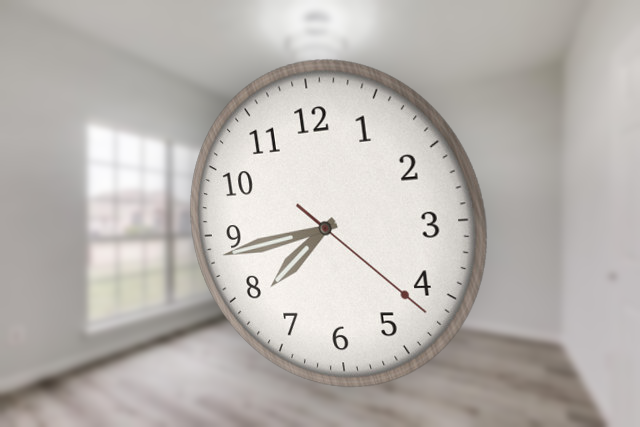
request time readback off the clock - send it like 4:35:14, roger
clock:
7:43:22
